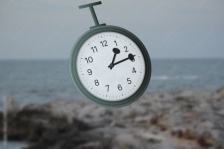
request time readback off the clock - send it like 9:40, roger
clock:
1:14
